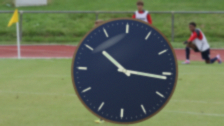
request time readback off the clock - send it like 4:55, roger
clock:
10:16
